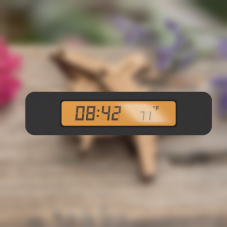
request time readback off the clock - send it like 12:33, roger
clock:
8:42
